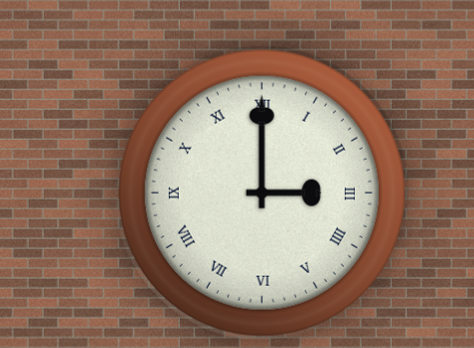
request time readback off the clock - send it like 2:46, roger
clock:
3:00
